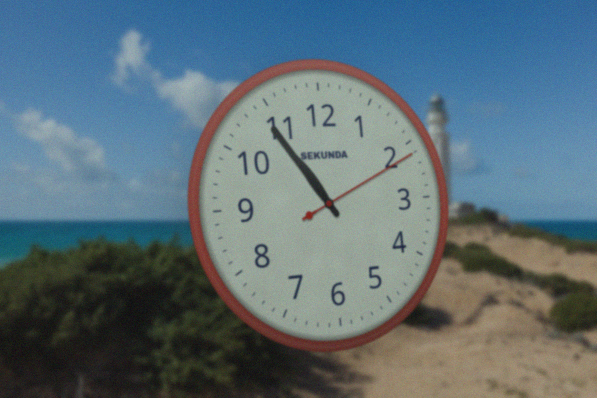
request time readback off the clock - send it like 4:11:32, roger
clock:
10:54:11
